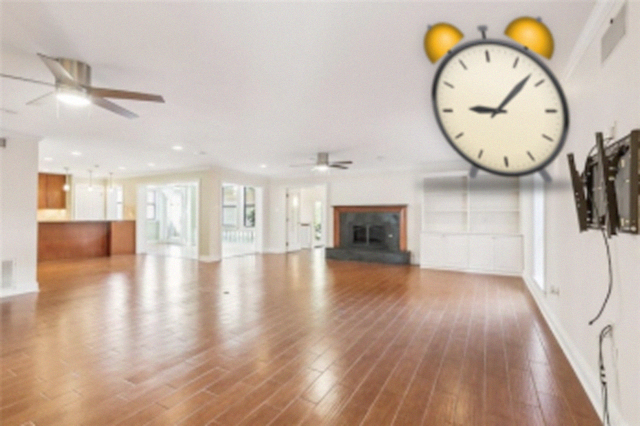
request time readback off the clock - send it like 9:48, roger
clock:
9:08
